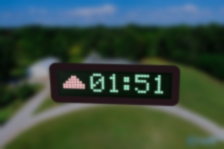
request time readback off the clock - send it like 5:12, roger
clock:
1:51
